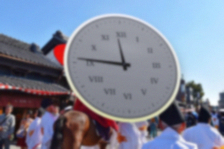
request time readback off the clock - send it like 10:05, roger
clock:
11:46
